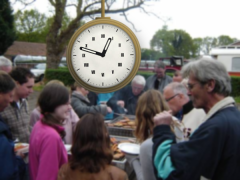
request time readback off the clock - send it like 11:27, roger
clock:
12:48
